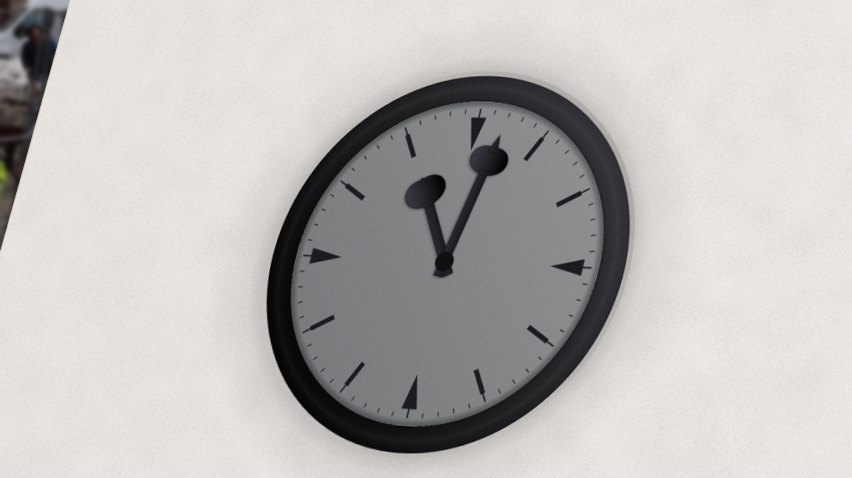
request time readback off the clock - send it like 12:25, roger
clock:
11:02
